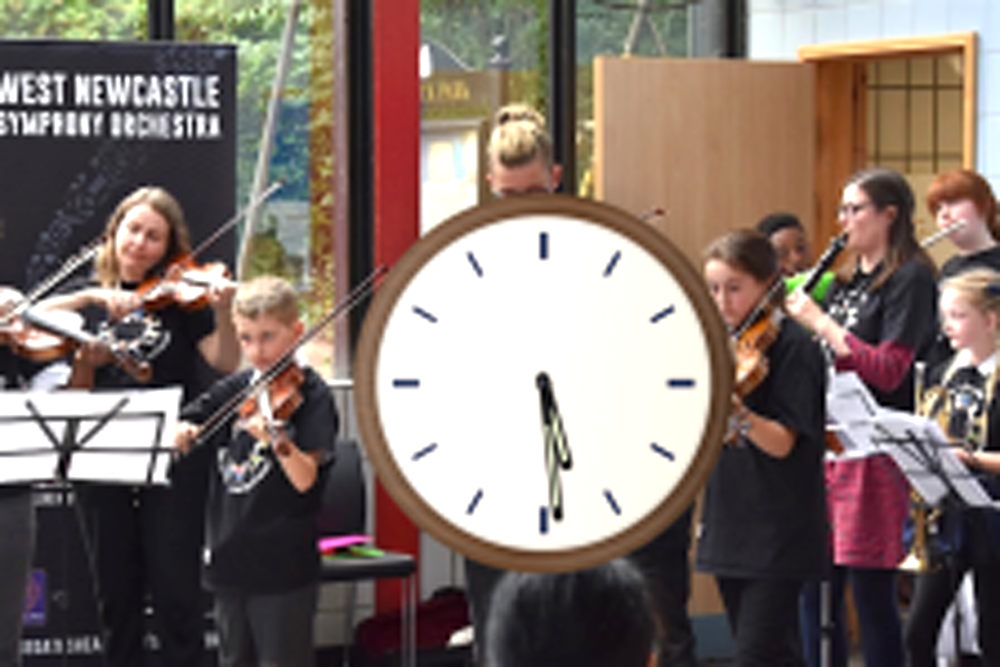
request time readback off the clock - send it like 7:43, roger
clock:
5:29
